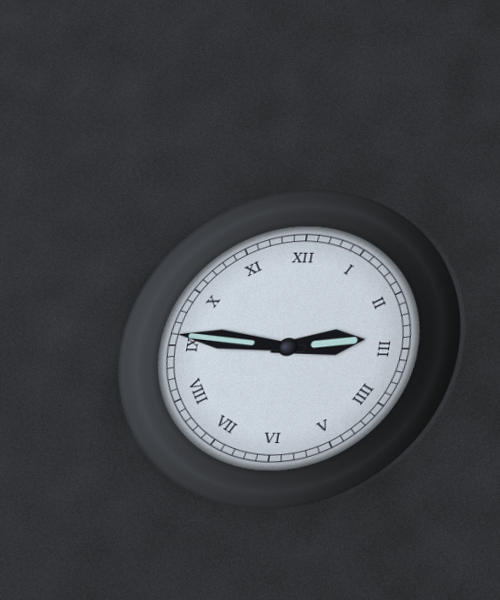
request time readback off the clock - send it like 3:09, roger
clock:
2:46
